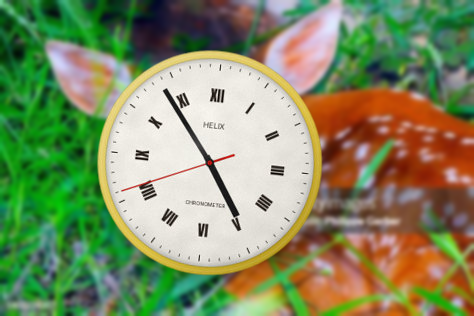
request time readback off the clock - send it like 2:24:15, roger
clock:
4:53:41
